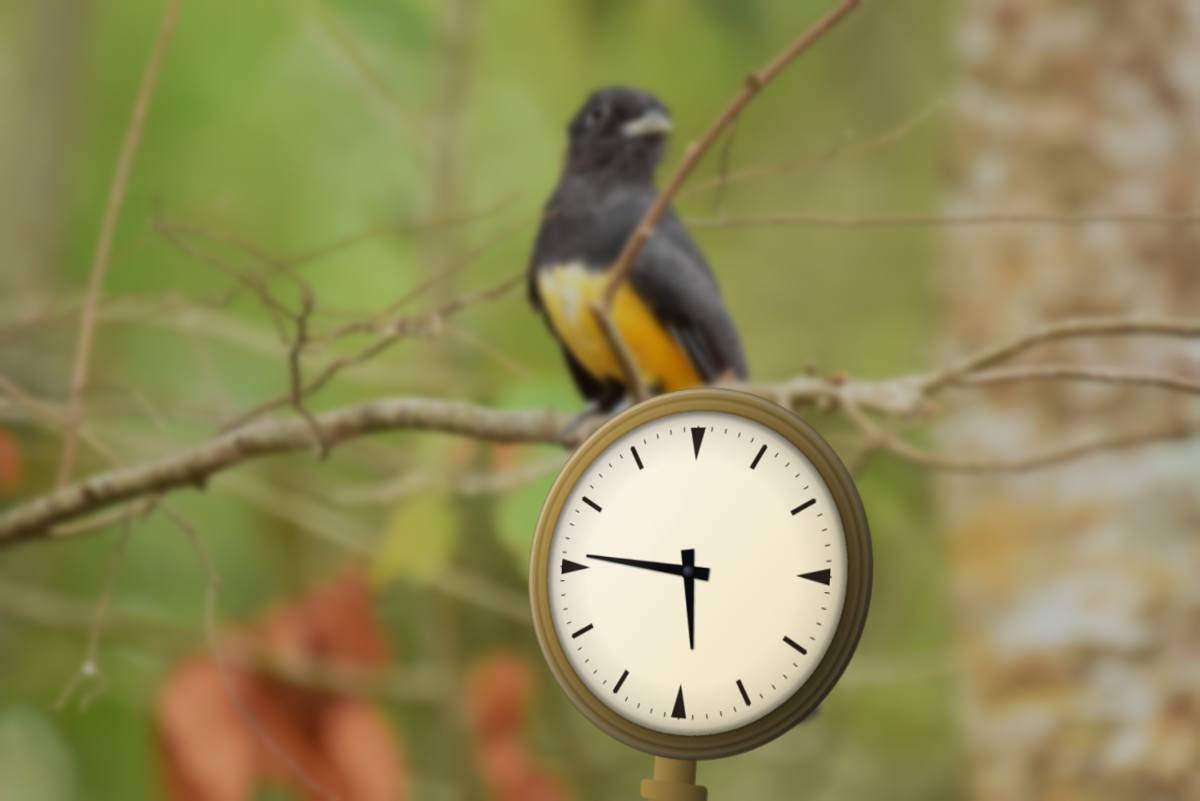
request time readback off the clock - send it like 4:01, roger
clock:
5:46
